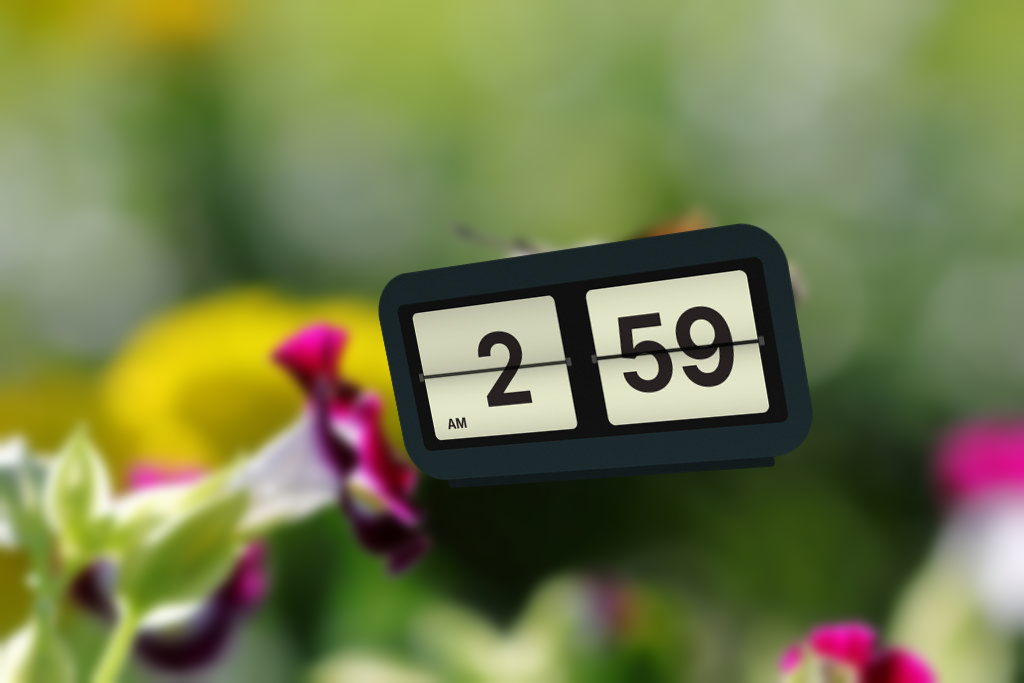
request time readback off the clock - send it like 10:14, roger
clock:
2:59
